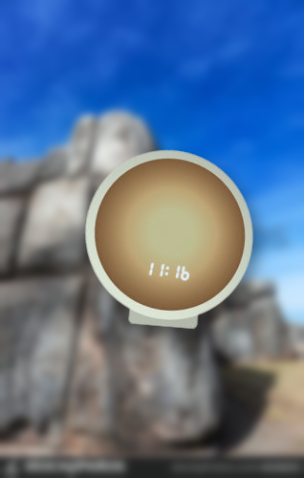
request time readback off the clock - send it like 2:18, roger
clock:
11:16
